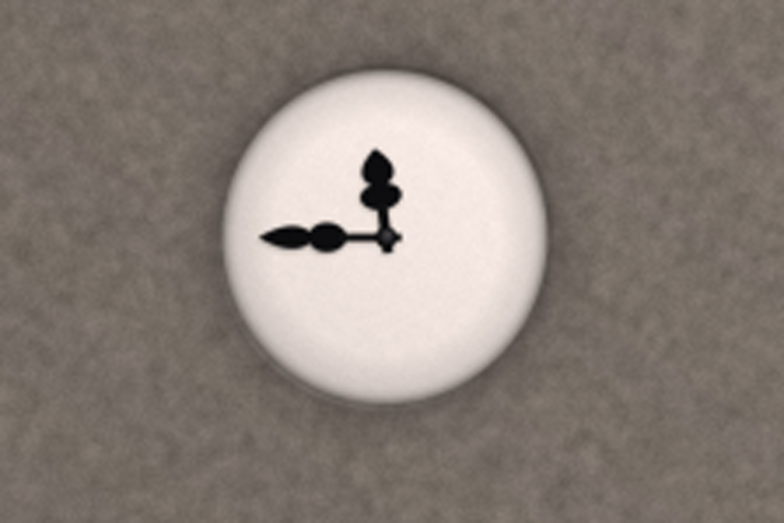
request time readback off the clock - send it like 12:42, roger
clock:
11:45
